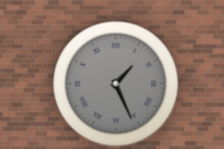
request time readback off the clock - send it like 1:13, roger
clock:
1:26
